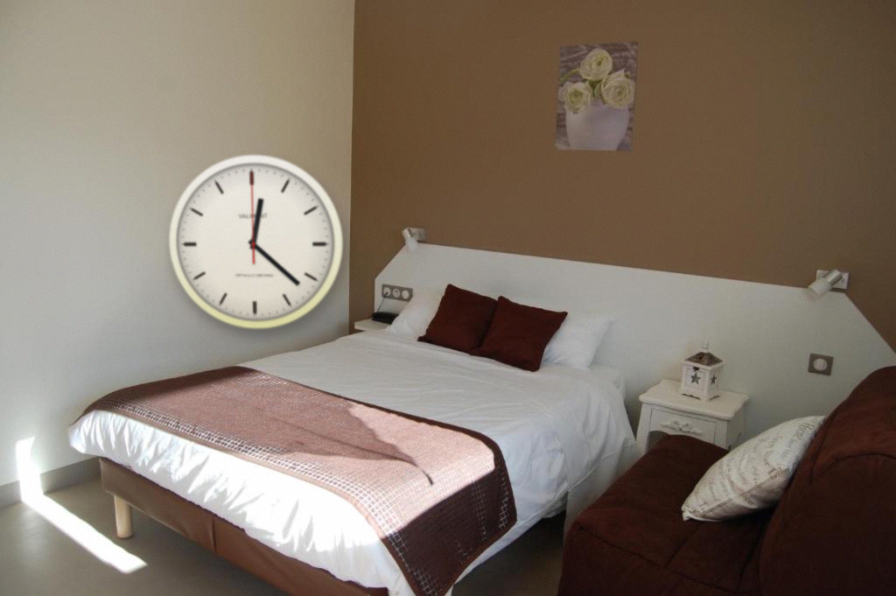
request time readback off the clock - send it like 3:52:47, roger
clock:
12:22:00
